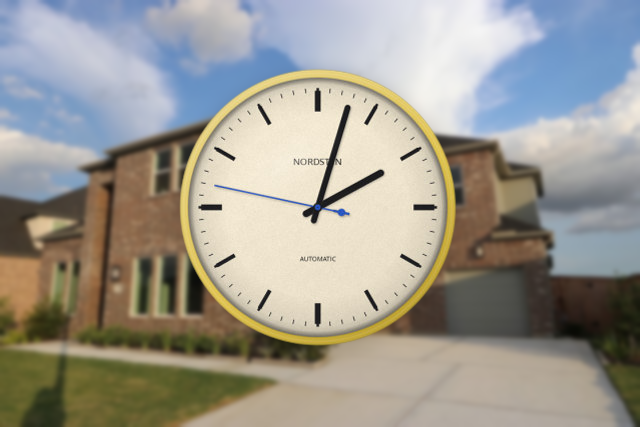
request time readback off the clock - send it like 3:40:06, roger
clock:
2:02:47
